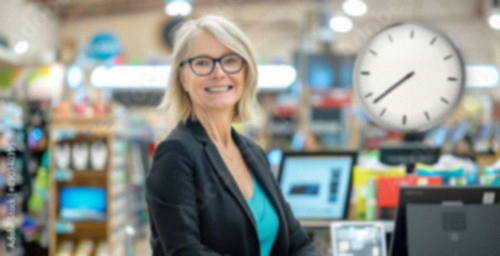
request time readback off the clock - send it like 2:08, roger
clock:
7:38
